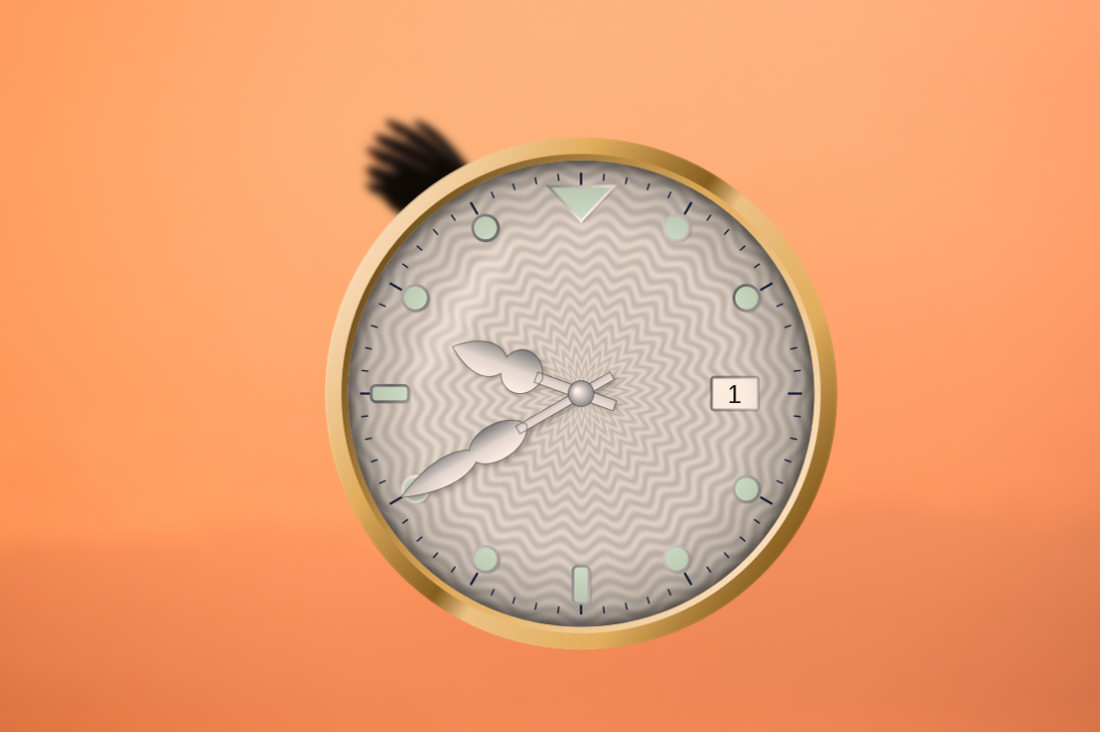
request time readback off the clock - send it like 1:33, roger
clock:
9:40
